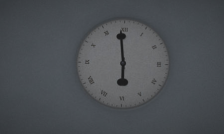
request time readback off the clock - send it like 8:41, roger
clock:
5:59
